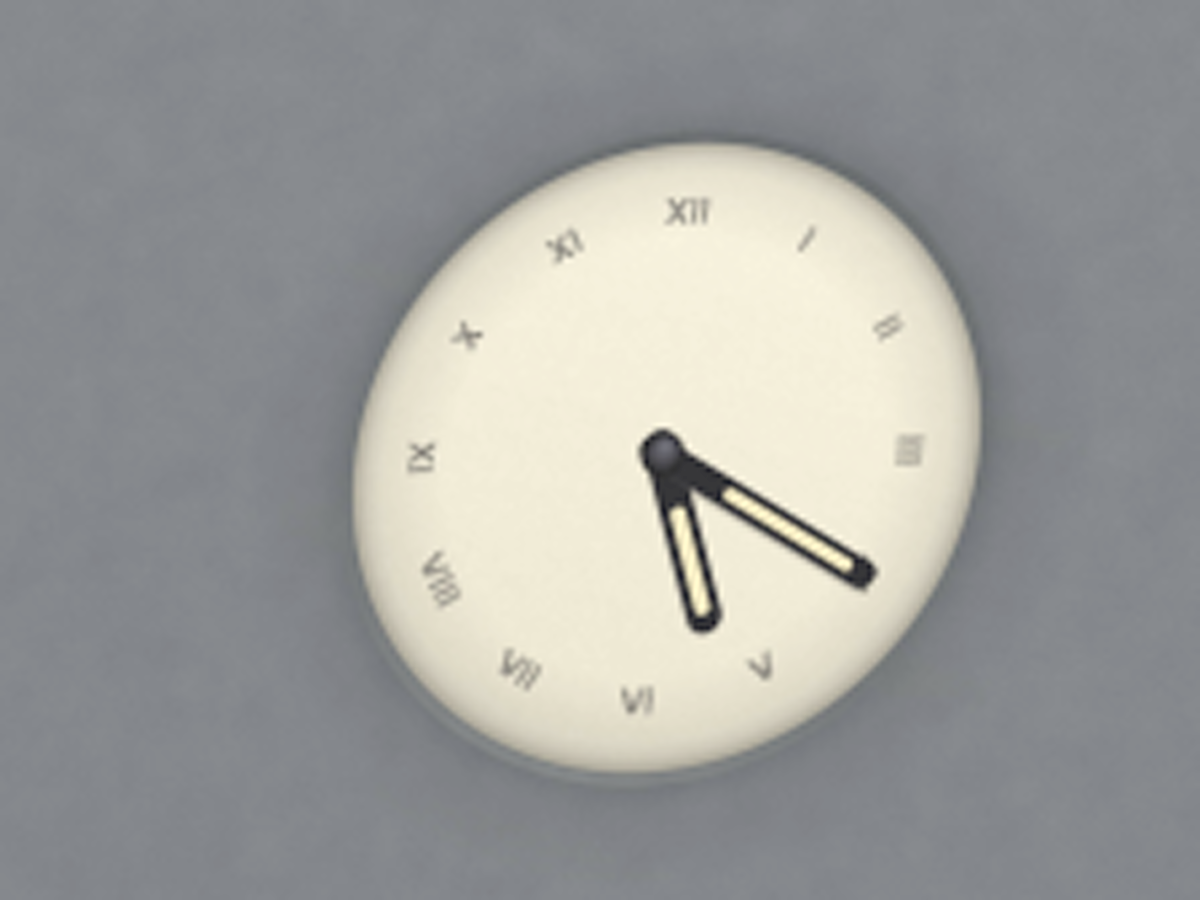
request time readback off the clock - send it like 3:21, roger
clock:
5:20
